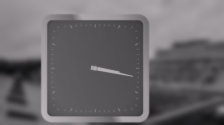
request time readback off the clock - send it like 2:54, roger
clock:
3:17
